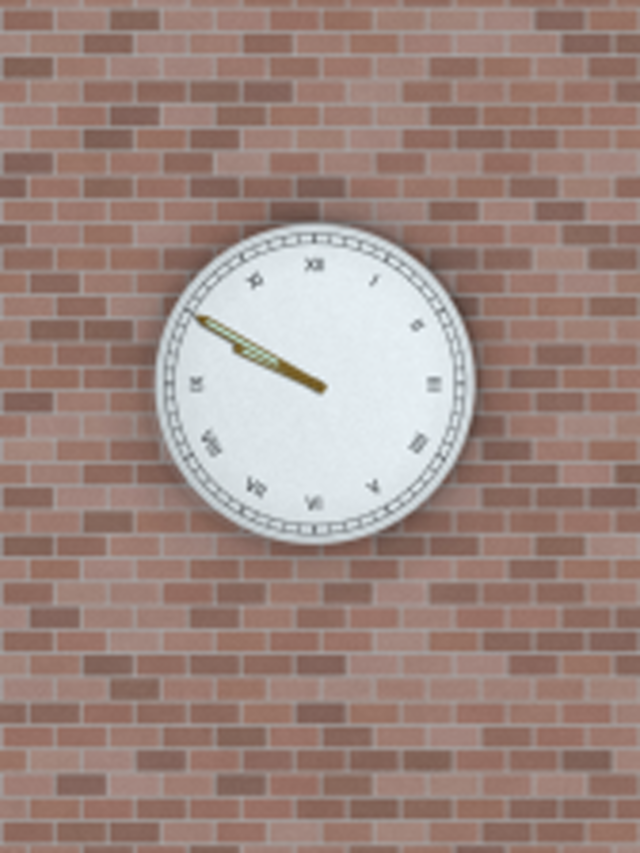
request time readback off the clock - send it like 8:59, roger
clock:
9:50
